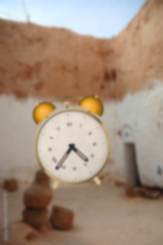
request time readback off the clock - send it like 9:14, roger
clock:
4:37
